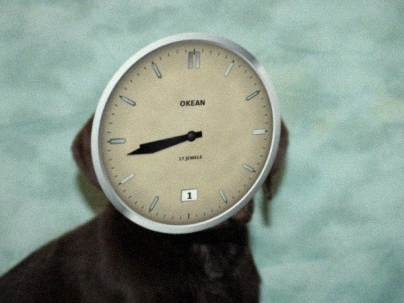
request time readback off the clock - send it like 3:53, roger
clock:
8:43
